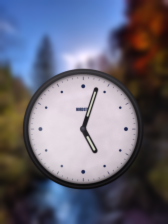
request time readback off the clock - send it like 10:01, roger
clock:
5:03
